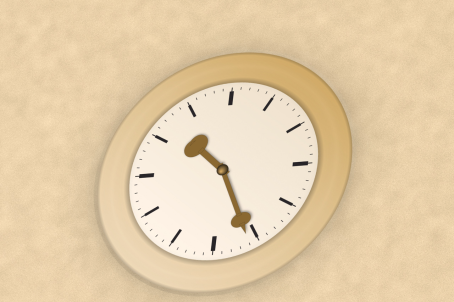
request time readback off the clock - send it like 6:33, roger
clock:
10:26
